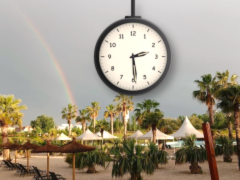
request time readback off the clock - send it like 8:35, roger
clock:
2:29
